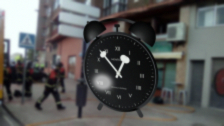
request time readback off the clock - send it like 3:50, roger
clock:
12:53
